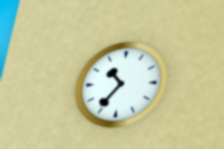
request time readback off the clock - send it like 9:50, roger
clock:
10:36
